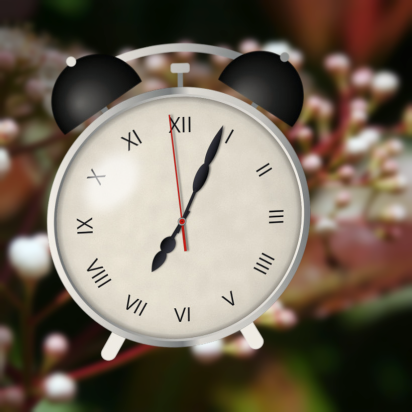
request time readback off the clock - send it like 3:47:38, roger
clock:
7:03:59
